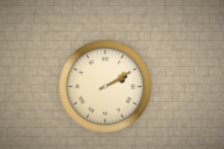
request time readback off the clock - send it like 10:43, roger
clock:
2:10
